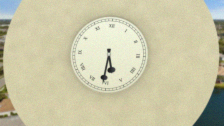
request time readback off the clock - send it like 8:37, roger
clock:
5:31
